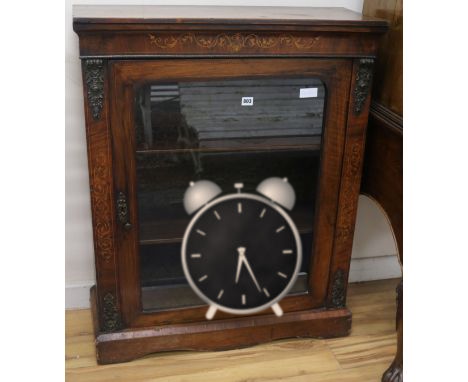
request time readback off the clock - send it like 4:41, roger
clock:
6:26
